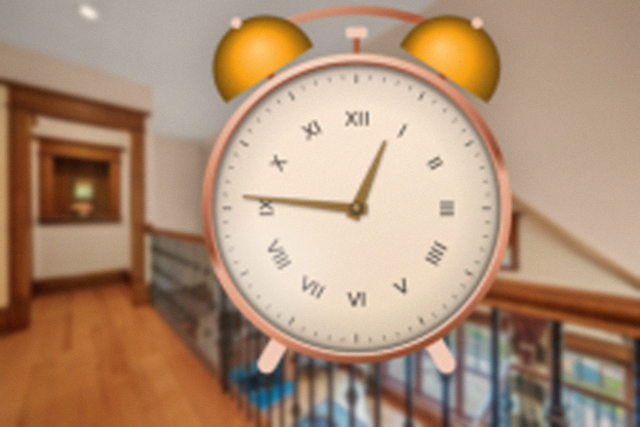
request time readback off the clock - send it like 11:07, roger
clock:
12:46
